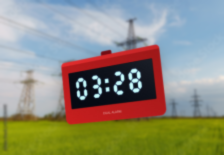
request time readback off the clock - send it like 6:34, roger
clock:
3:28
